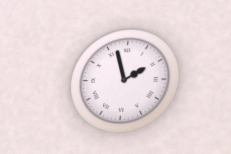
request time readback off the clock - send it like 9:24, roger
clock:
1:57
